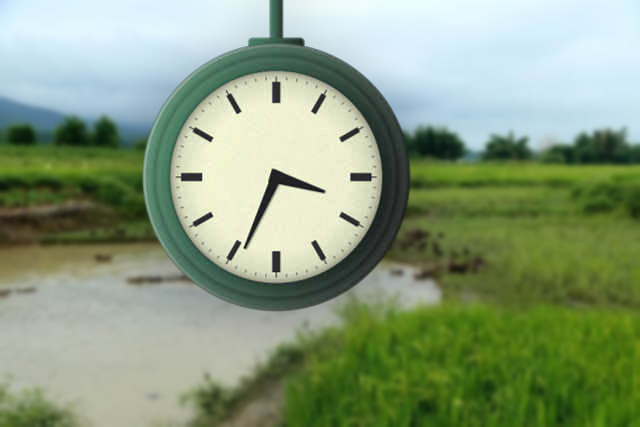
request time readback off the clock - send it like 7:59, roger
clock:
3:34
